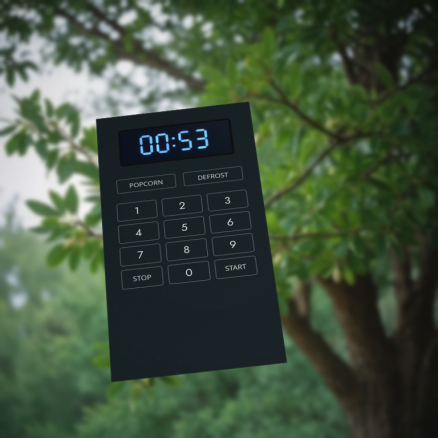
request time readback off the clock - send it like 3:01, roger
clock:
0:53
